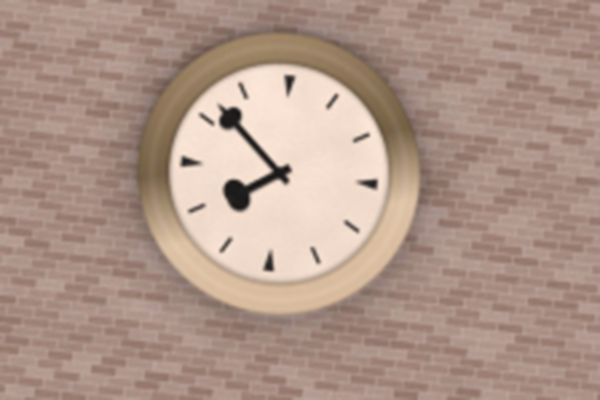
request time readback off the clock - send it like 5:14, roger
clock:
7:52
